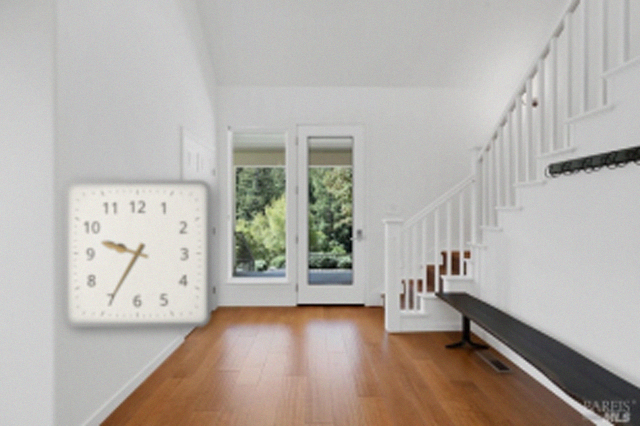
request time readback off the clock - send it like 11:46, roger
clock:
9:35
